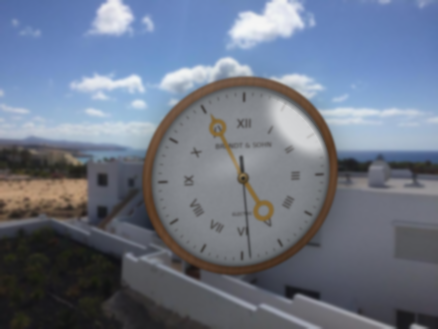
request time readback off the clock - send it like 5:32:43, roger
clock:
4:55:29
